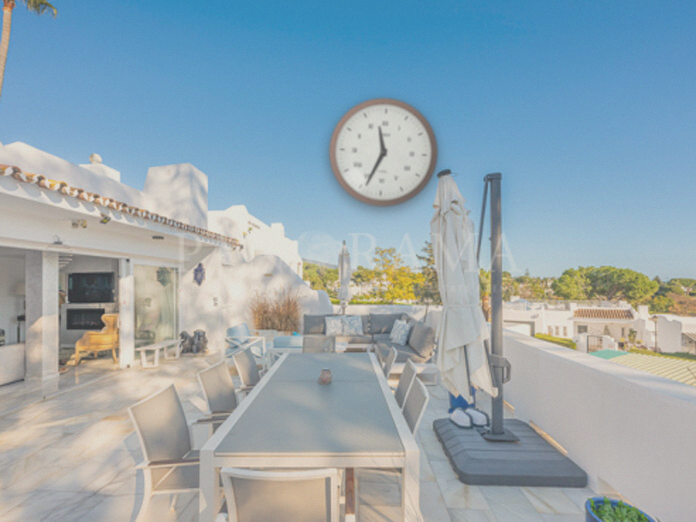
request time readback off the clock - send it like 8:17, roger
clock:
11:34
